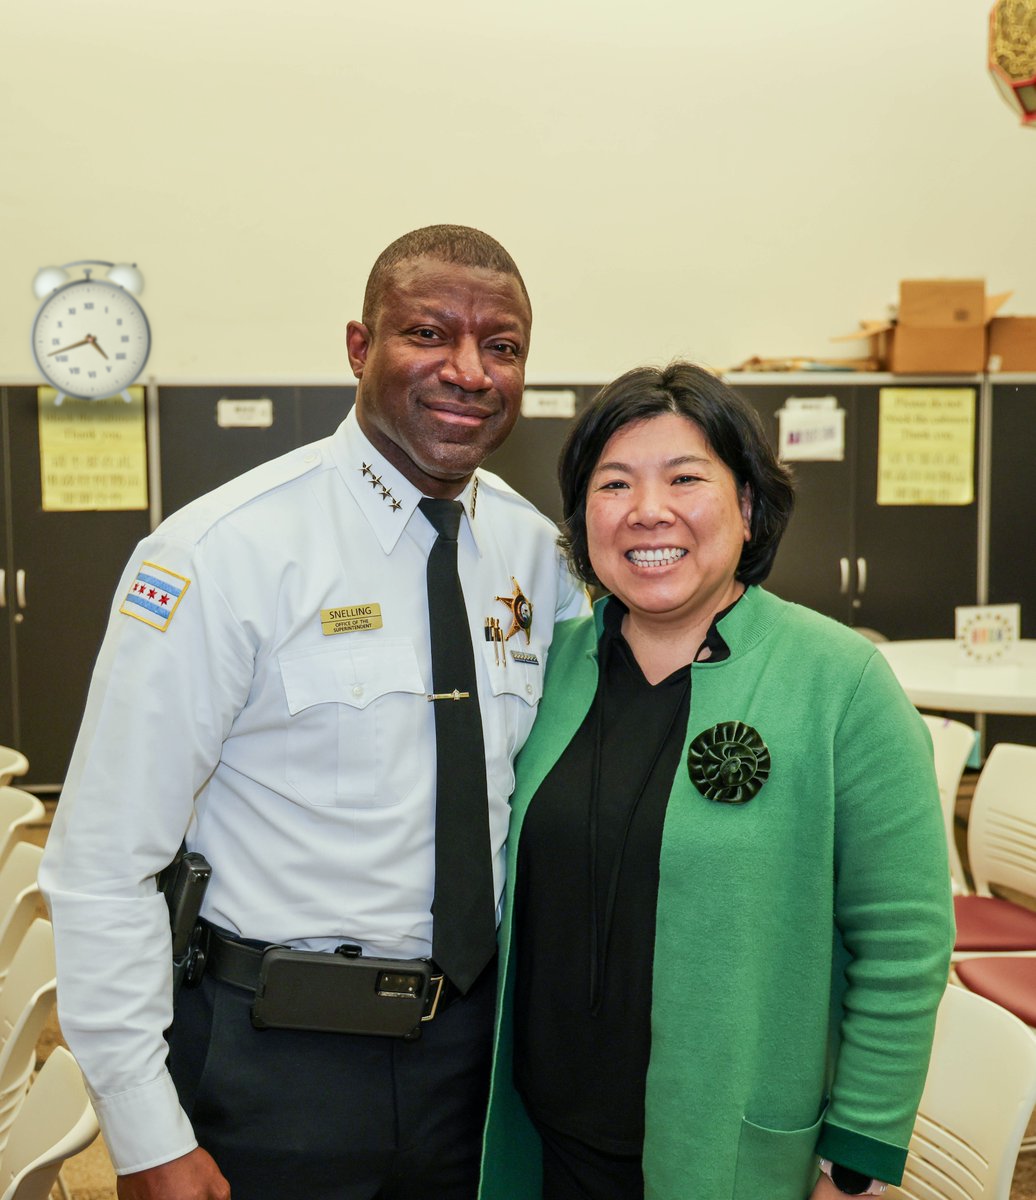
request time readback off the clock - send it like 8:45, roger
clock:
4:42
